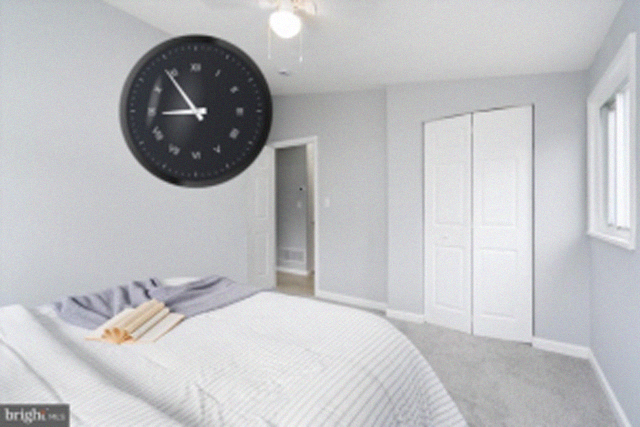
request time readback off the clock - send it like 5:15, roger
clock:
8:54
